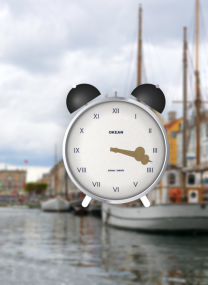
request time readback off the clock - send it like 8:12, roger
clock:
3:18
